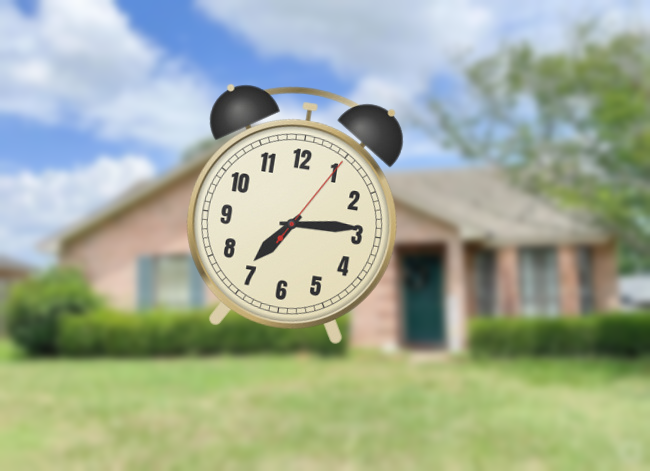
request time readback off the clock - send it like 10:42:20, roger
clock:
7:14:05
